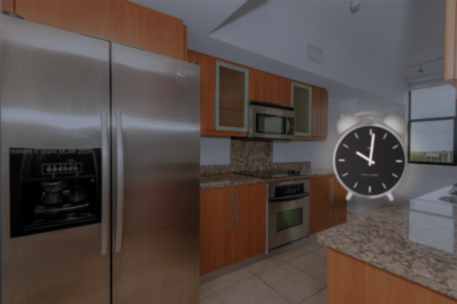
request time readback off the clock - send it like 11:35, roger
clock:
10:01
